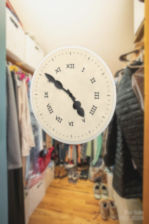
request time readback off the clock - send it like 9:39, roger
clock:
4:51
